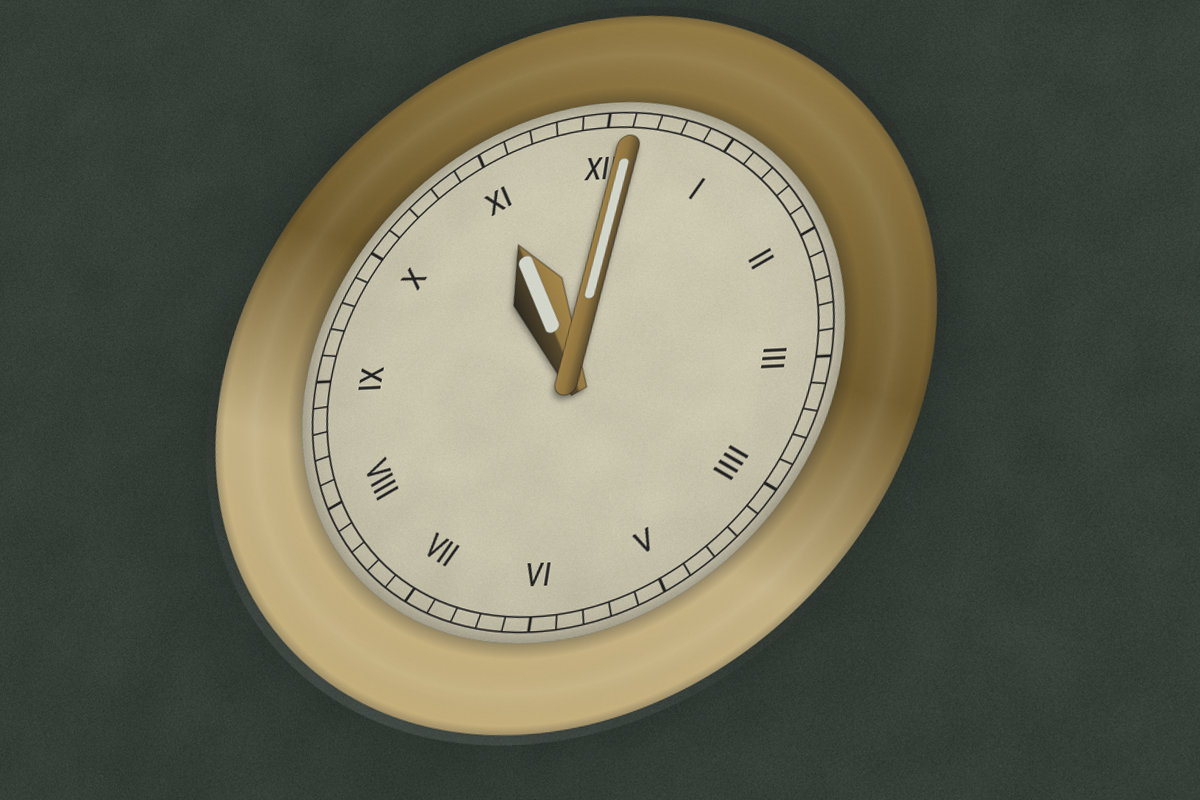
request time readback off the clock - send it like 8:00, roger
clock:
11:01
